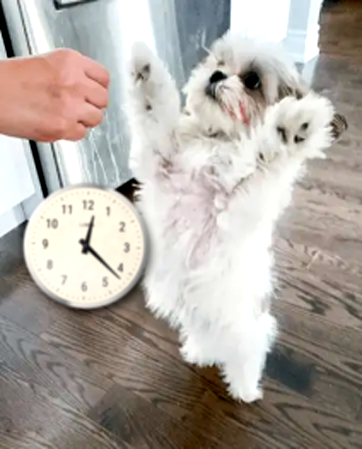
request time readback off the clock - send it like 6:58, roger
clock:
12:22
